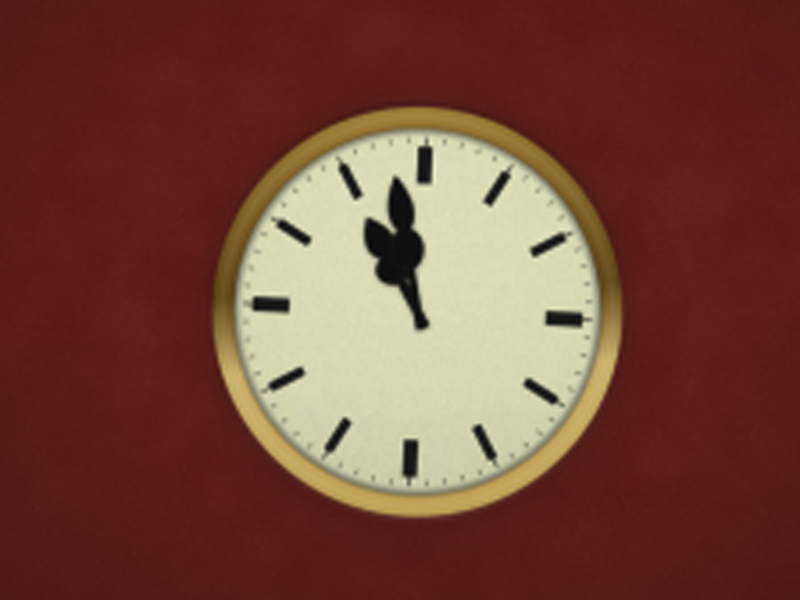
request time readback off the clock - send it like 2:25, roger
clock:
10:58
